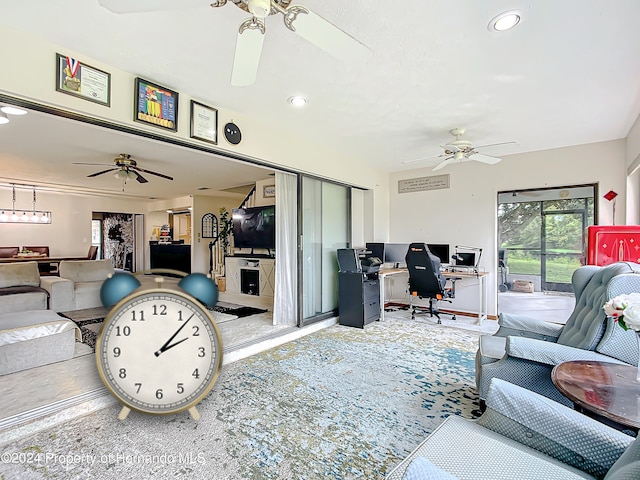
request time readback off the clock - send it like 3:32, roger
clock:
2:07
